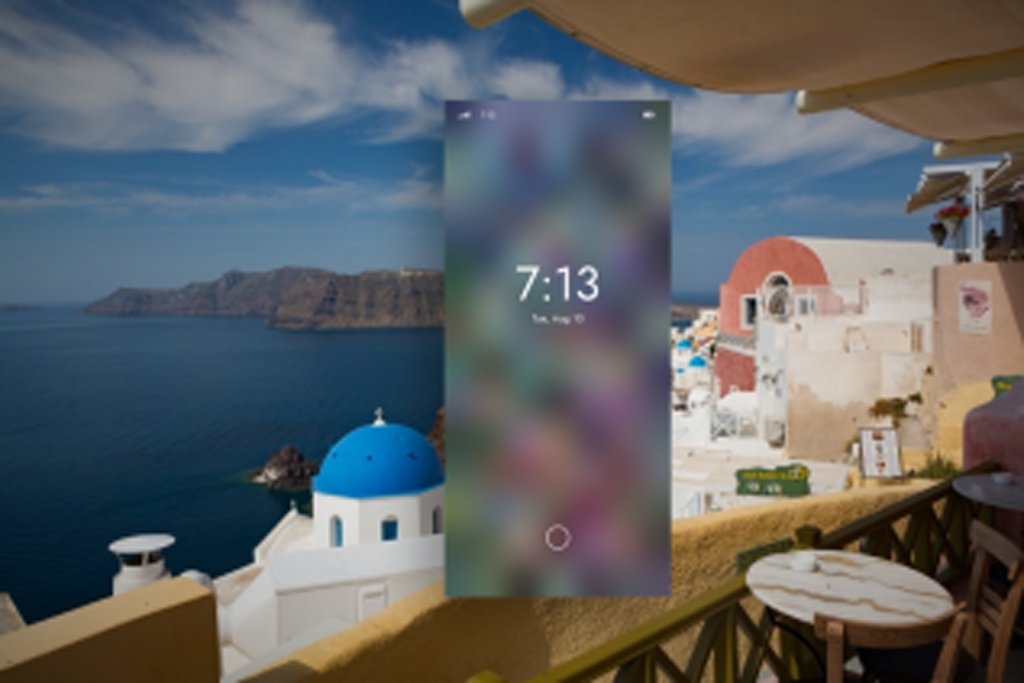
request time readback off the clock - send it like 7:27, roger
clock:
7:13
